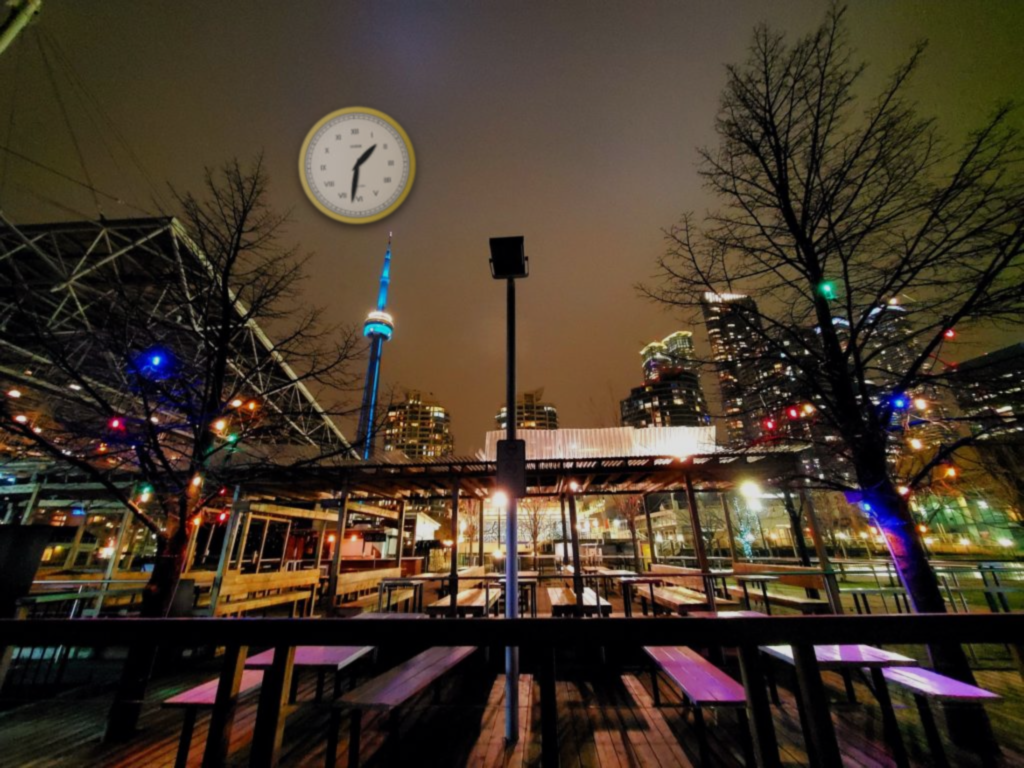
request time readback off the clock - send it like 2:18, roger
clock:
1:32
